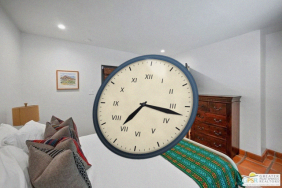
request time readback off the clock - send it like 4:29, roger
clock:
7:17
